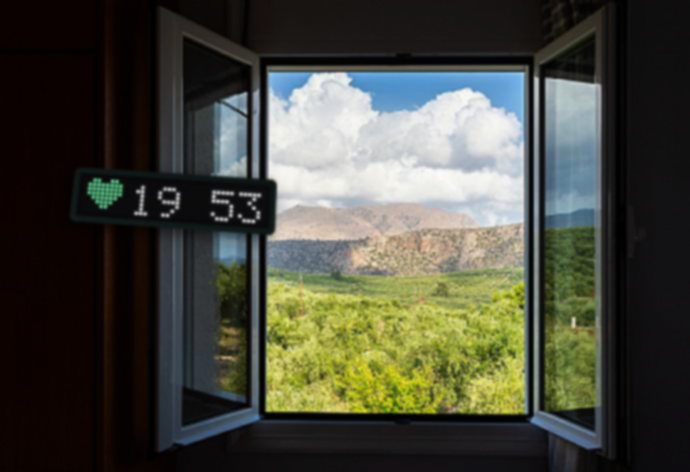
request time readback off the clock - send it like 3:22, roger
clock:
19:53
